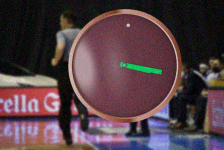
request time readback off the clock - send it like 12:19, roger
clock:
3:16
